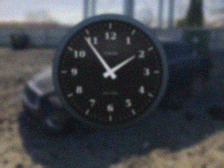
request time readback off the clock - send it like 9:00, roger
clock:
1:54
